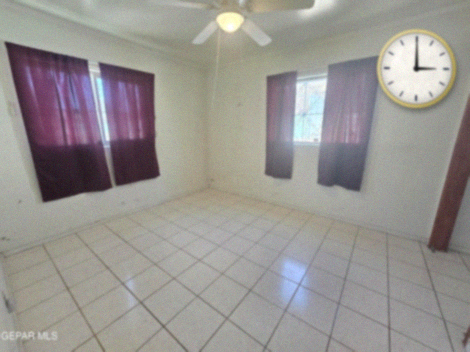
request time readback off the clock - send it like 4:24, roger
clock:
3:00
